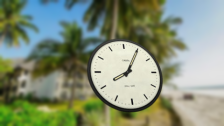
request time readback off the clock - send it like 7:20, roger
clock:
8:05
